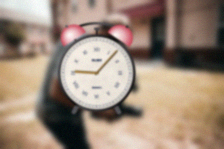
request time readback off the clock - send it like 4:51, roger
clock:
9:07
